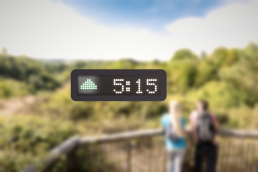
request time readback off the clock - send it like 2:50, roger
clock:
5:15
